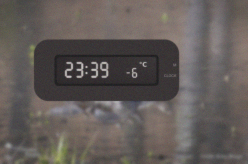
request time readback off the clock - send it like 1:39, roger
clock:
23:39
